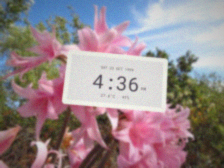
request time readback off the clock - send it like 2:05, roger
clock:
4:36
